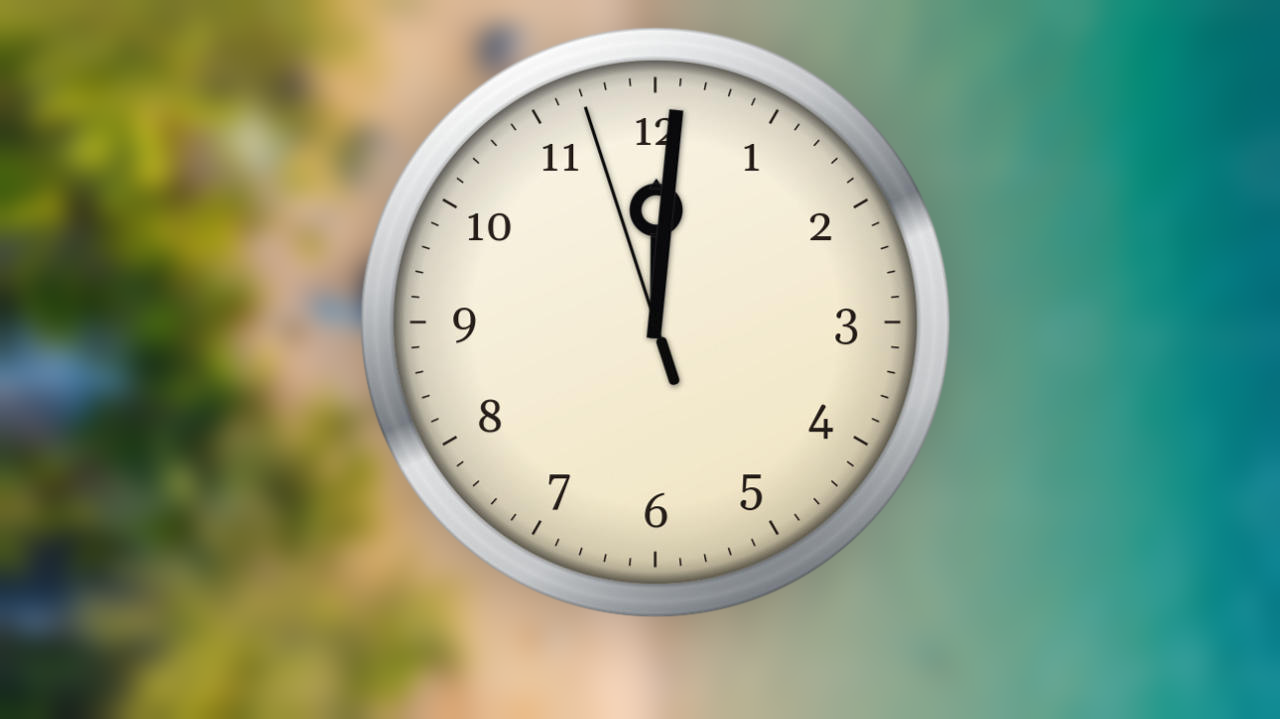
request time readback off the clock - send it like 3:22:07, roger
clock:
12:00:57
